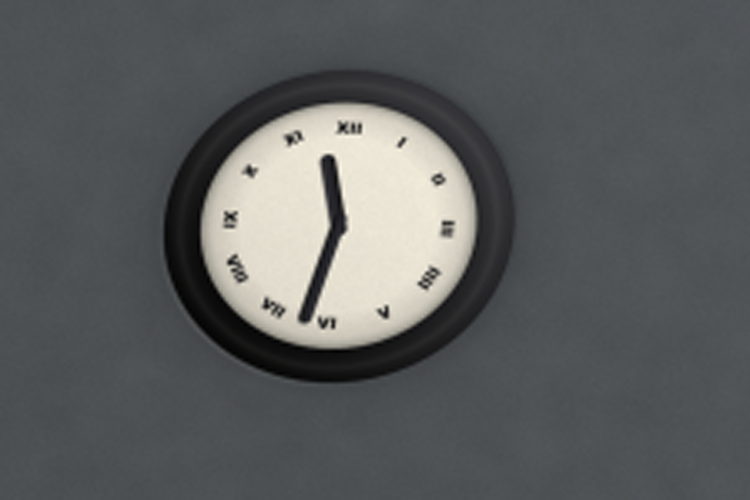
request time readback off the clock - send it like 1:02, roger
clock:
11:32
